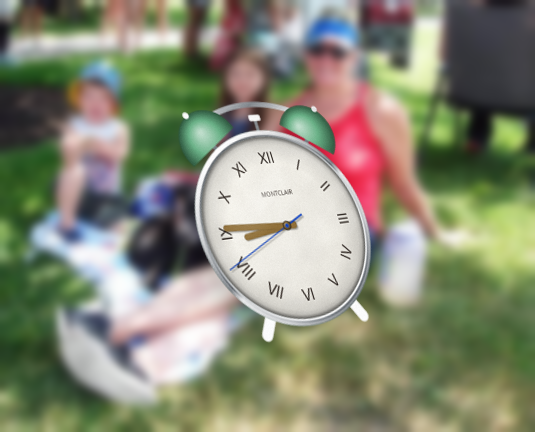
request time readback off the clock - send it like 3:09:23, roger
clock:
8:45:41
